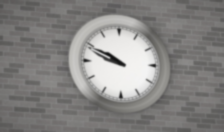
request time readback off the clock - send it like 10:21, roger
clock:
9:49
